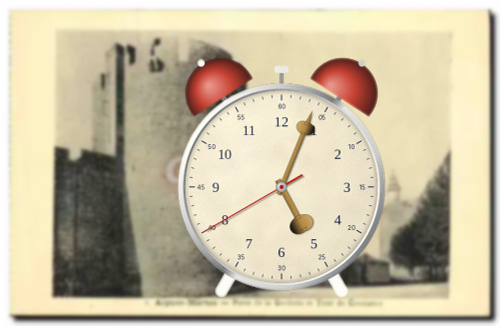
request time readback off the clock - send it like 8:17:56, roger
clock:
5:03:40
